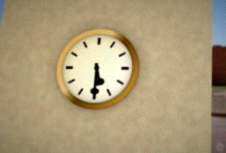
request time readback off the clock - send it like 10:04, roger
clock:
5:30
